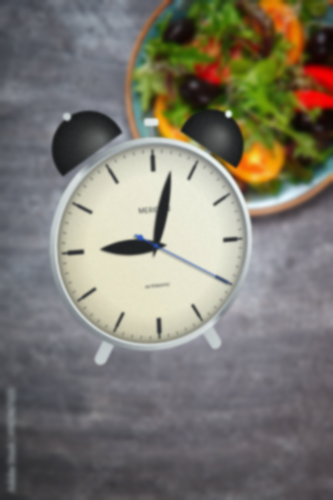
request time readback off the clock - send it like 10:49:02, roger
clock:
9:02:20
